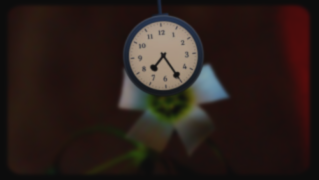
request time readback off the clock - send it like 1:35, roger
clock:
7:25
